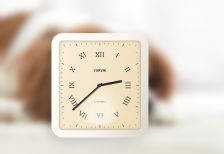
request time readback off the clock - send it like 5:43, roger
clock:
2:38
